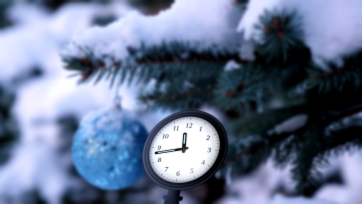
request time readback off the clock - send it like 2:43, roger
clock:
11:43
